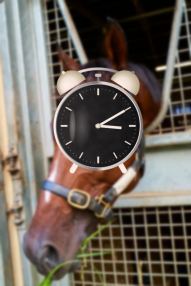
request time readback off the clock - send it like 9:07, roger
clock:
3:10
